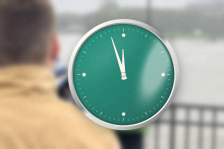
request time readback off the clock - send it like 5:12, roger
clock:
11:57
